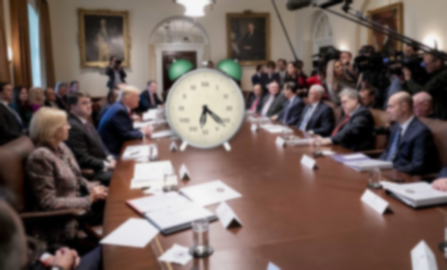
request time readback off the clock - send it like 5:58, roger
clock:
6:22
